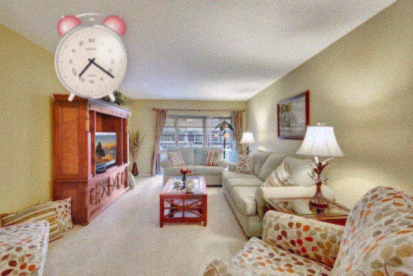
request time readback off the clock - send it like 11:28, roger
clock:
7:21
